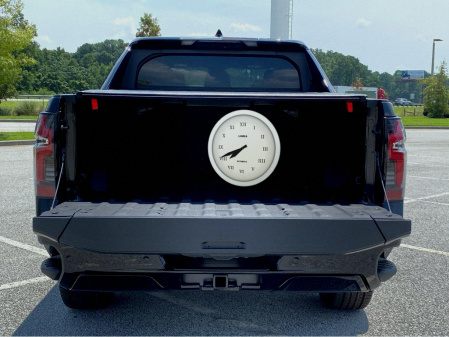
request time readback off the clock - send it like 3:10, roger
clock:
7:41
